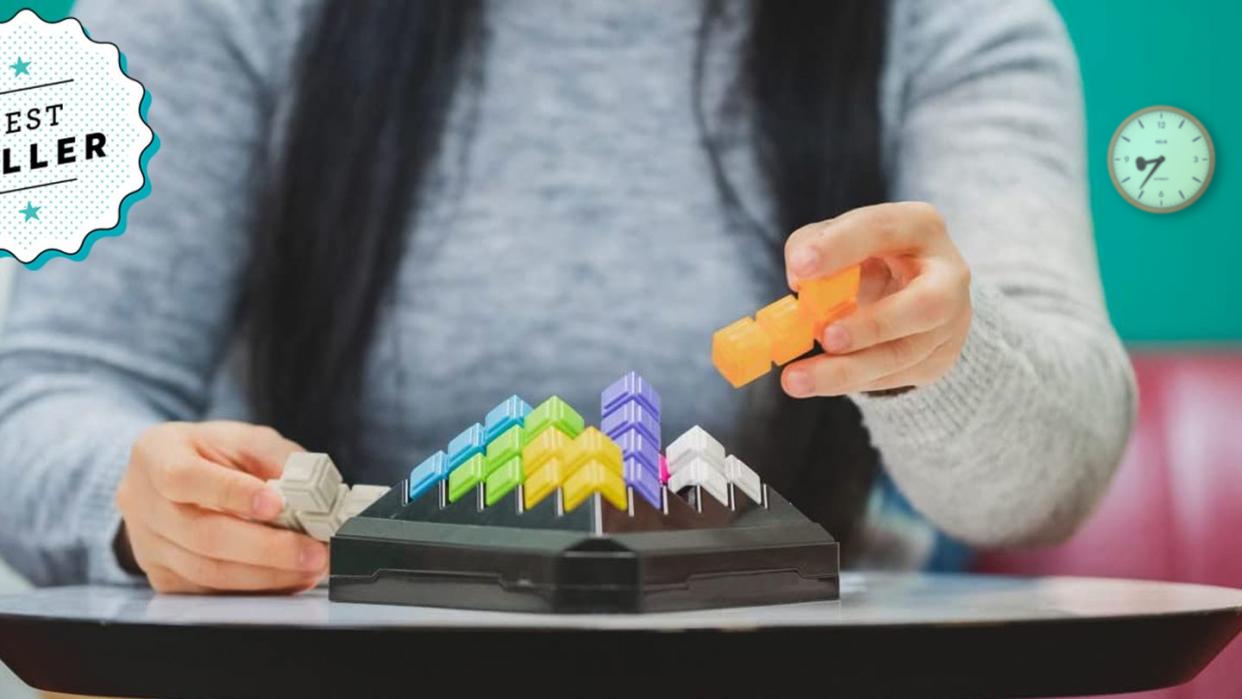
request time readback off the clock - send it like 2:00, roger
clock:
8:36
